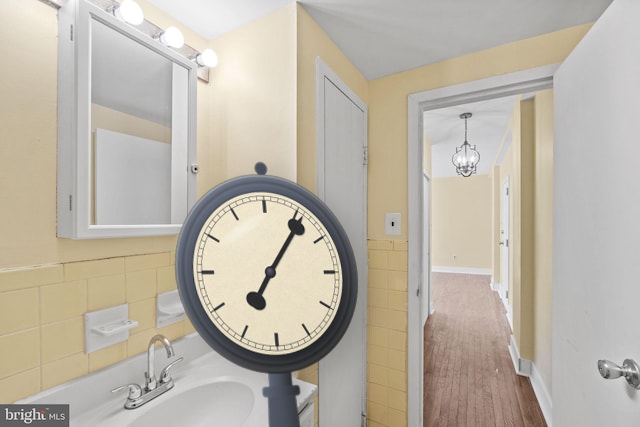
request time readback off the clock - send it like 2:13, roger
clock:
7:06
